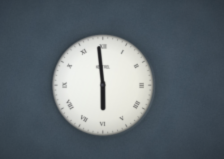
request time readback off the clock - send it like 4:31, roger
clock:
5:59
